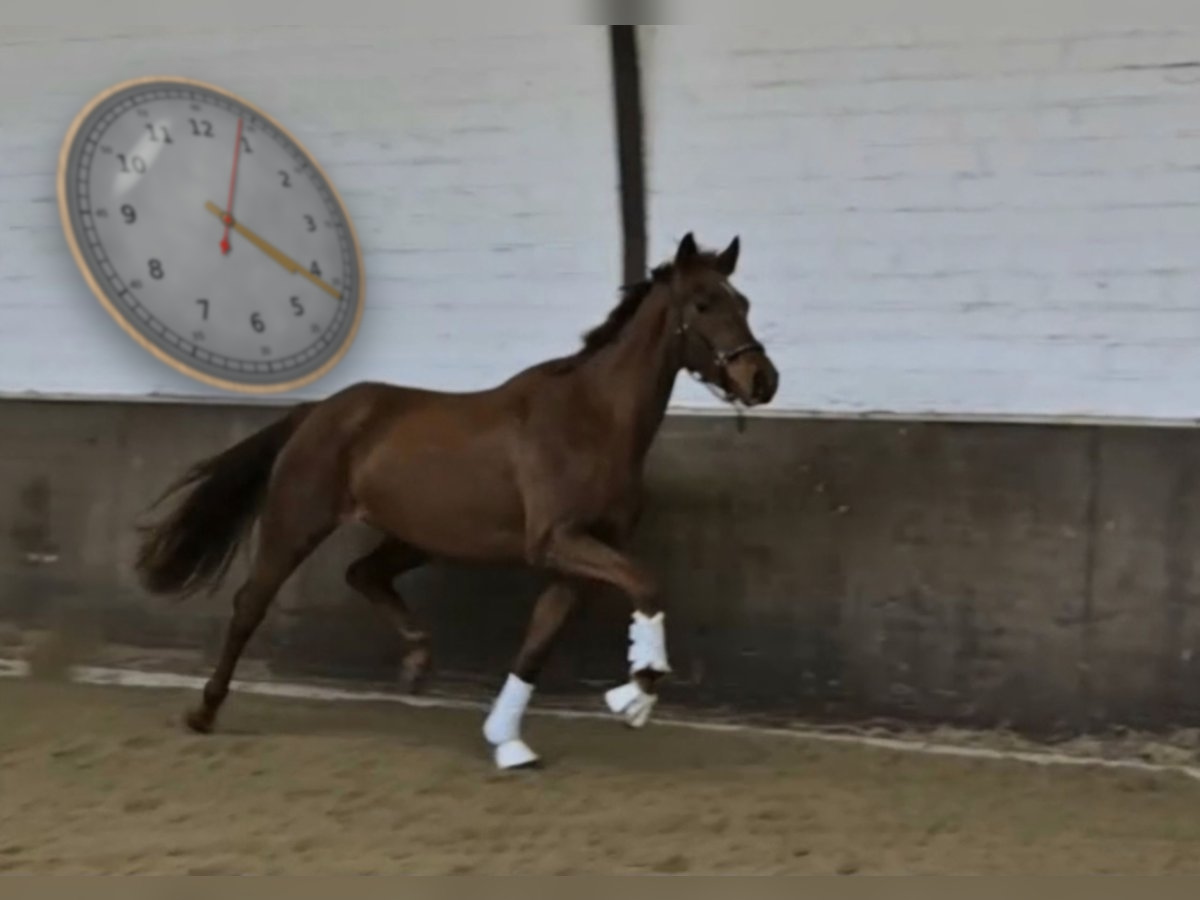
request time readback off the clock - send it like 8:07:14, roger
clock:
4:21:04
